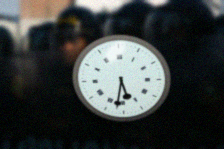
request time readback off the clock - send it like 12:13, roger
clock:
5:32
